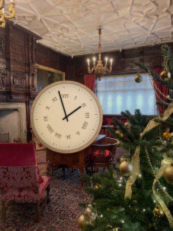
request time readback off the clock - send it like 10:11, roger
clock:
1:58
